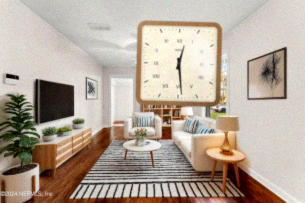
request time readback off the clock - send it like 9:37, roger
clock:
12:29
